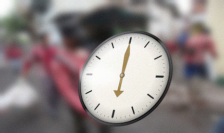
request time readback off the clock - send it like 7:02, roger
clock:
6:00
